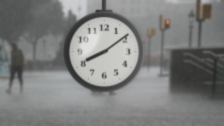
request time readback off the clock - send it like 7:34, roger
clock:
8:09
